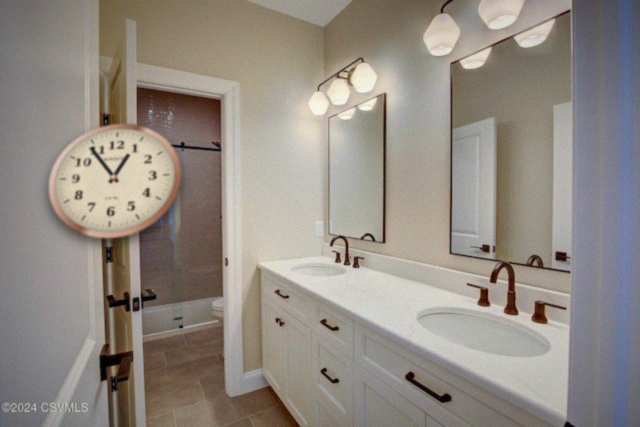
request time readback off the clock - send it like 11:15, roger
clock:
12:54
